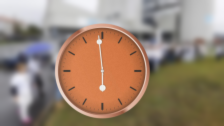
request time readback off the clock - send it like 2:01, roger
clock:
5:59
